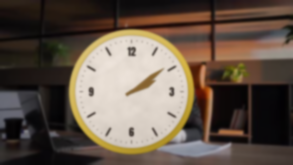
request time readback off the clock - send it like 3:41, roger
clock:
2:09
